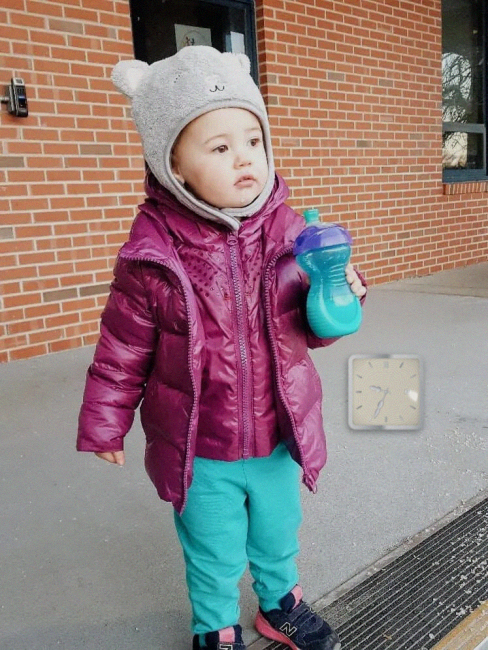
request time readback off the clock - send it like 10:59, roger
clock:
9:34
